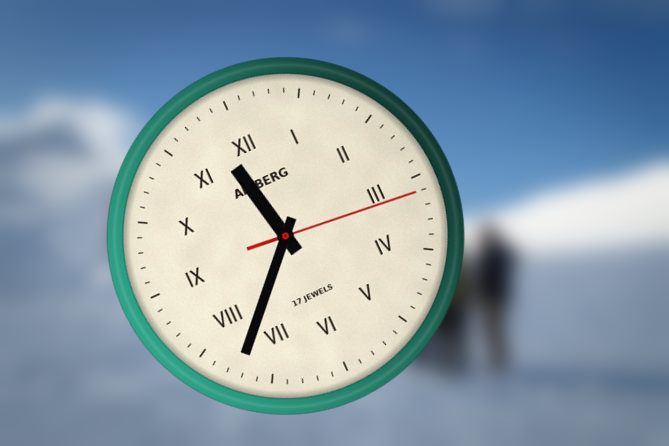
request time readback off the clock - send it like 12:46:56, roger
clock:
11:37:16
